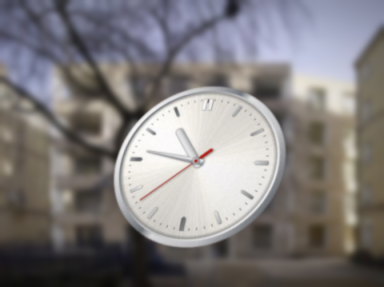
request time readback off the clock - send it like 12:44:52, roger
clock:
10:46:38
